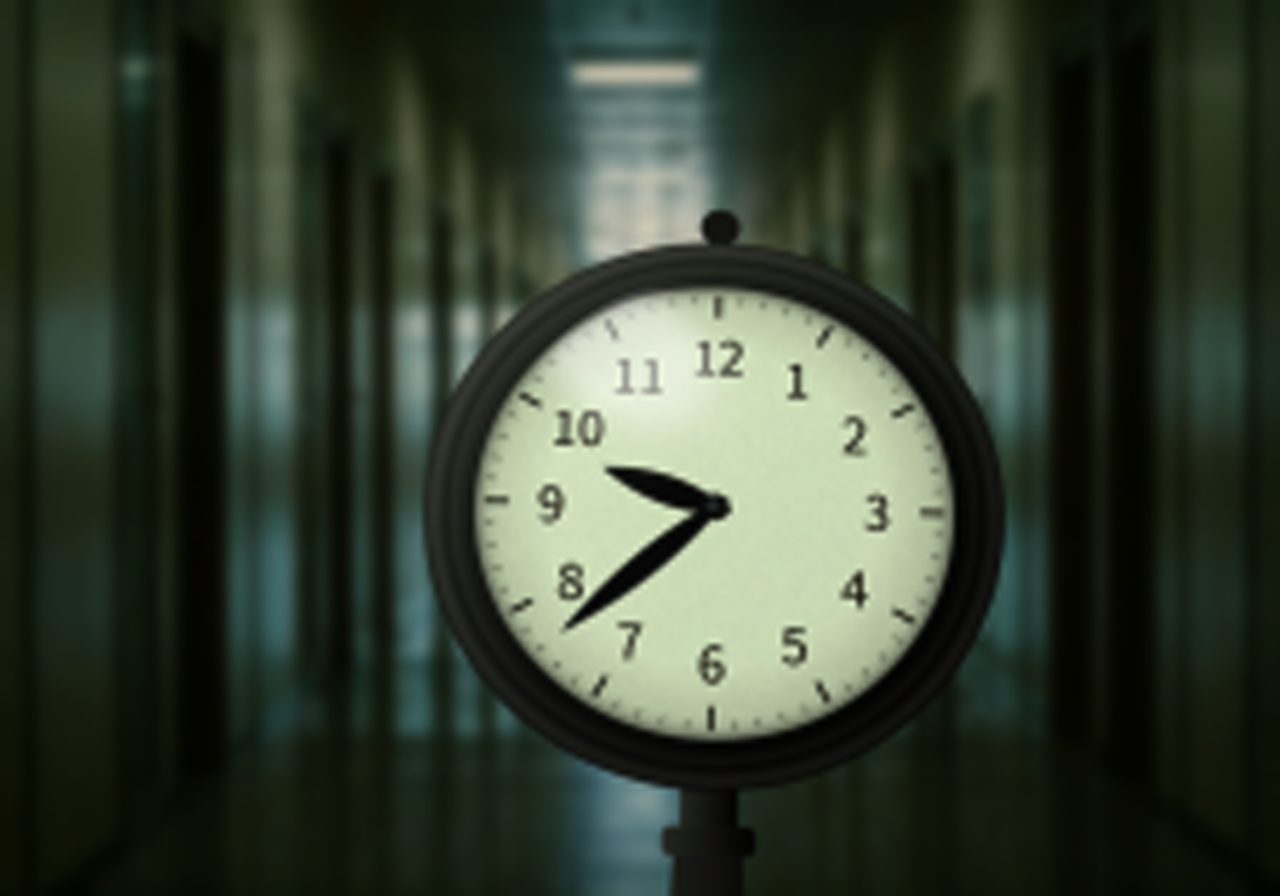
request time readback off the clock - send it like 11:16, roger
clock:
9:38
